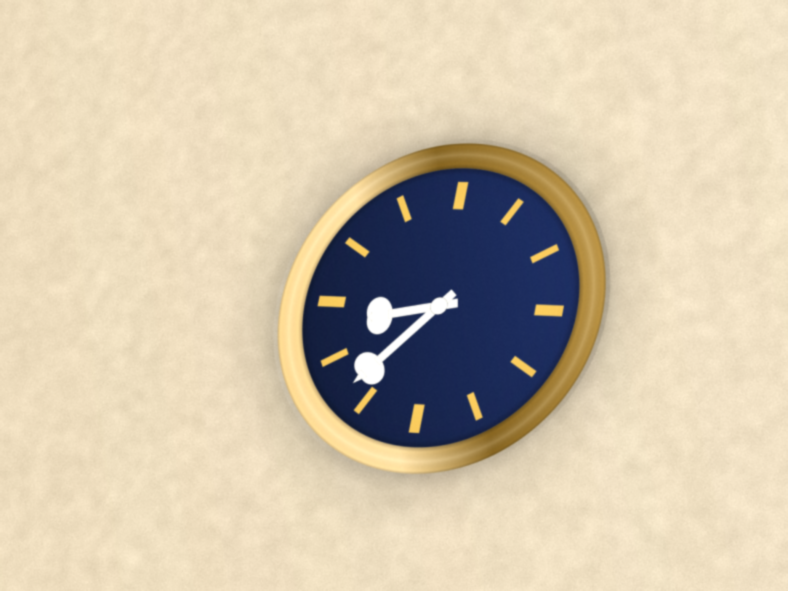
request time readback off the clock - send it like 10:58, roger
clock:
8:37
